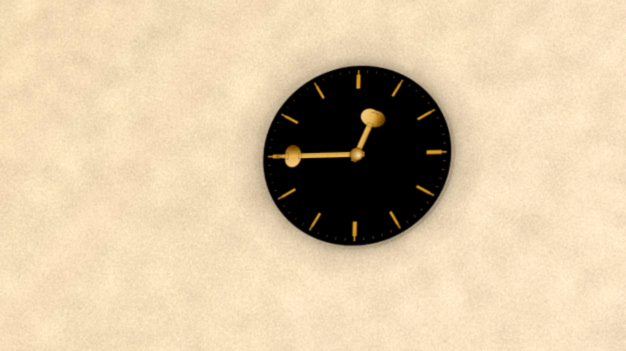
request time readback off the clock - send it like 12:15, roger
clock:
12:45
